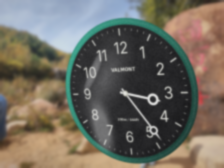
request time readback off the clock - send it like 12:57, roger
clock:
3:24
